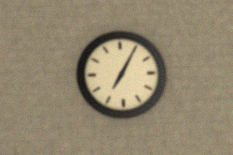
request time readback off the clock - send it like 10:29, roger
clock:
7:05
